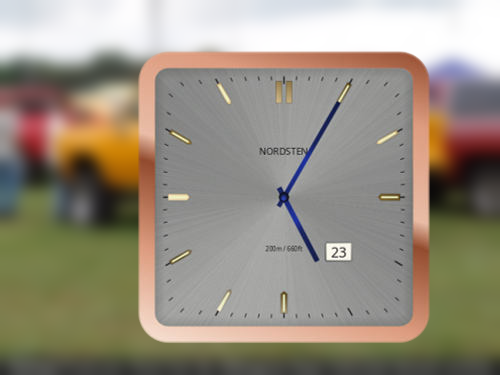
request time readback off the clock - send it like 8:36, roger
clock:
5:05
